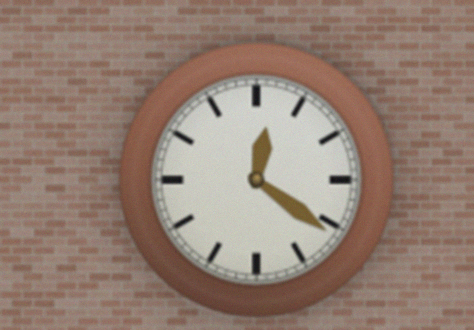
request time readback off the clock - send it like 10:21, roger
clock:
12:21
